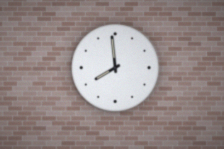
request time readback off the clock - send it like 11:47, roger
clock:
7:59
